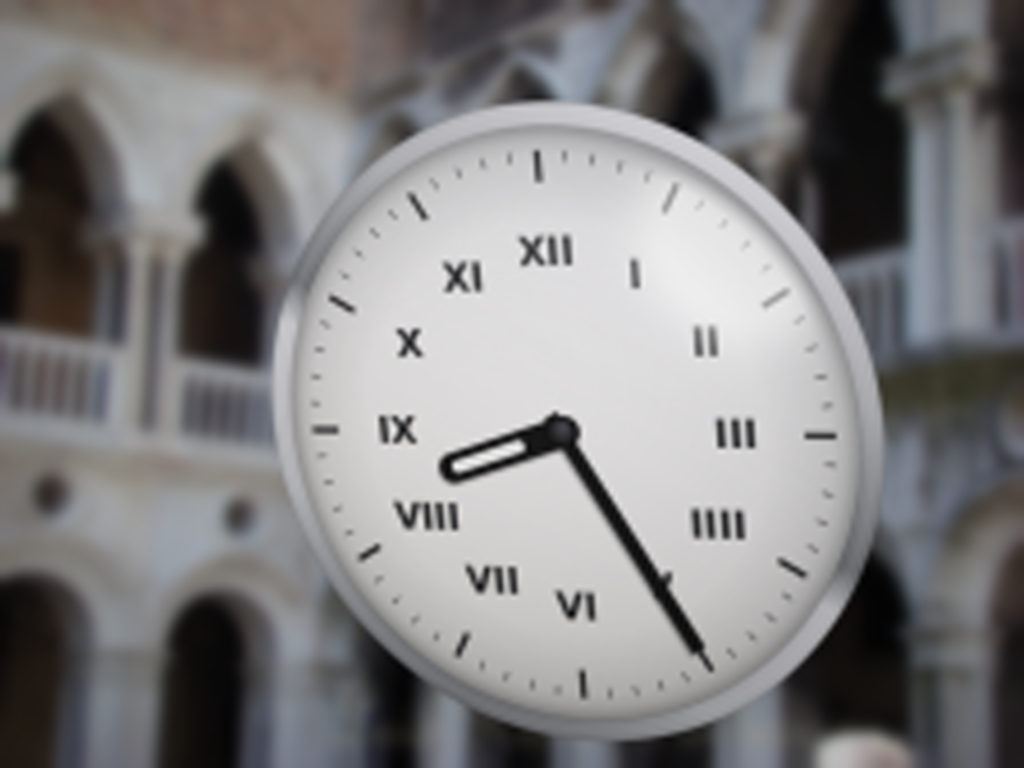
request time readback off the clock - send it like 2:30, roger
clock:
8:25
